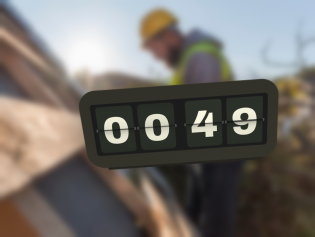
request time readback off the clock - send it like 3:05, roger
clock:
0:49
